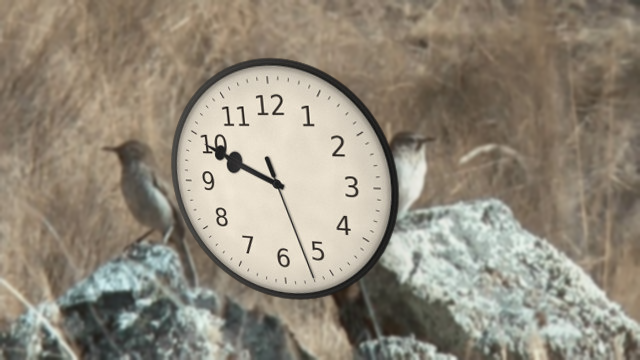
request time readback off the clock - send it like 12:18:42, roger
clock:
9:49:27
